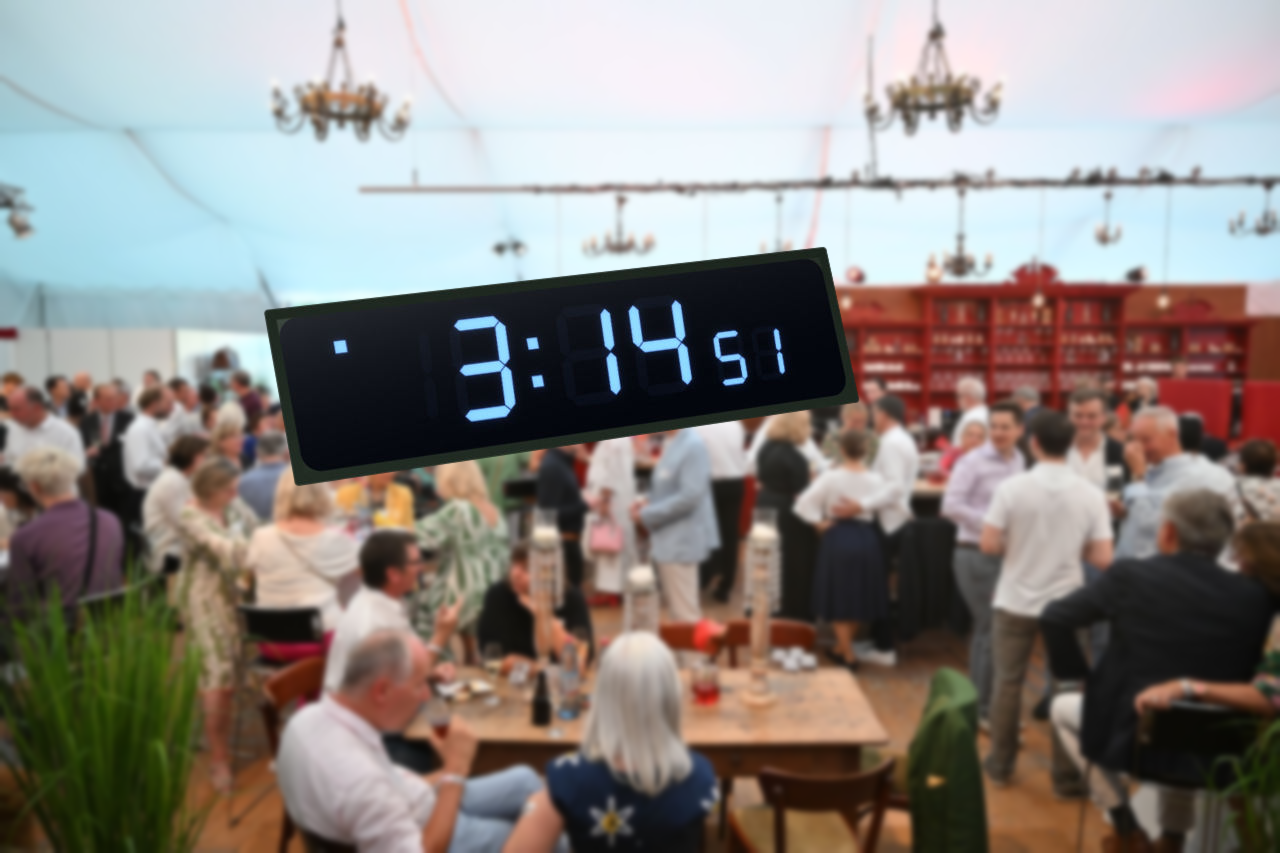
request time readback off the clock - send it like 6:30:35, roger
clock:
3:14:51
